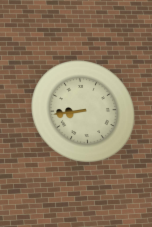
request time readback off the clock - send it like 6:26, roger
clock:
8:44
